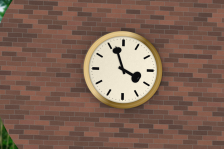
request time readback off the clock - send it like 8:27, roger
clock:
3:57
